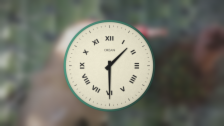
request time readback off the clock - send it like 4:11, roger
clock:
1:30
